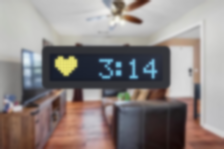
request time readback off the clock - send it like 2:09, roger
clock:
3:14
